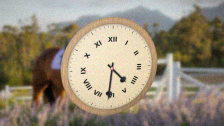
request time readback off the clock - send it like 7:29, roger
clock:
4:31
